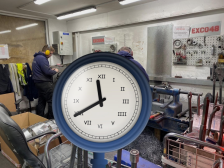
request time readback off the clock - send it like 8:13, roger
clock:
11:40
